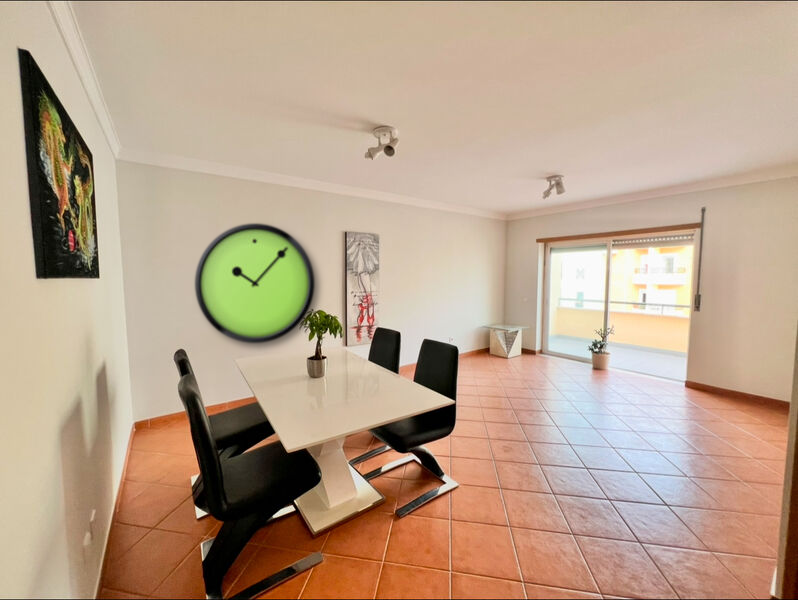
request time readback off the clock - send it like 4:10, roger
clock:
10:07
